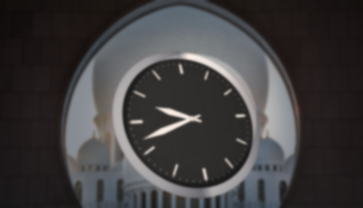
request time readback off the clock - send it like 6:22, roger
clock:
9:42
